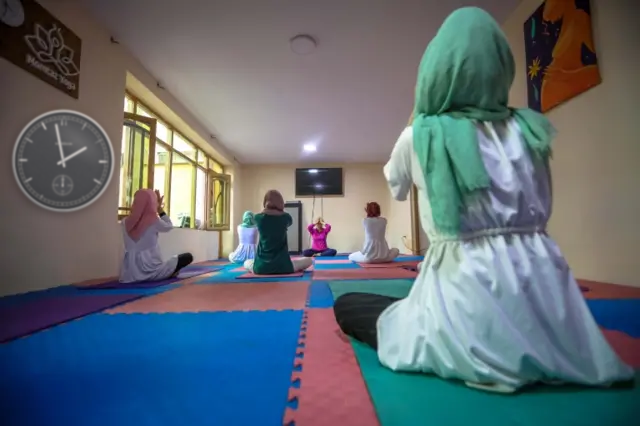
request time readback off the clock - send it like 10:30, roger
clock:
1:58
